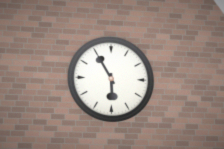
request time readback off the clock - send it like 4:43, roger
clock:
5:55
